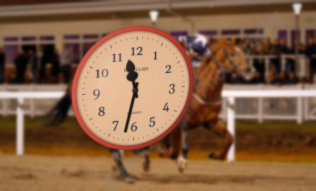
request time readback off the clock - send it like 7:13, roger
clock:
11:32
